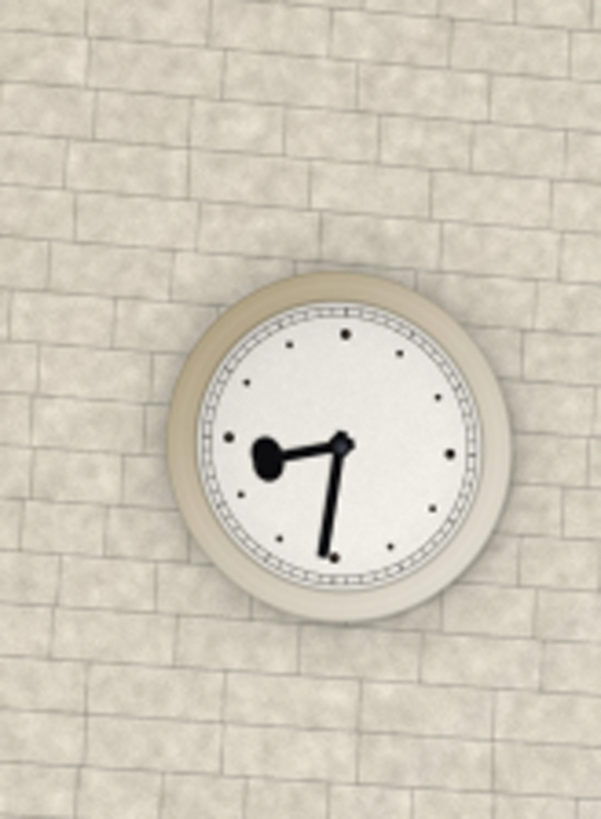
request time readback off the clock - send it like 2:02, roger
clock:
8:31
